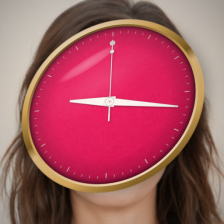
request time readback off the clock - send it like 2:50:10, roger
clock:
9:17:00
